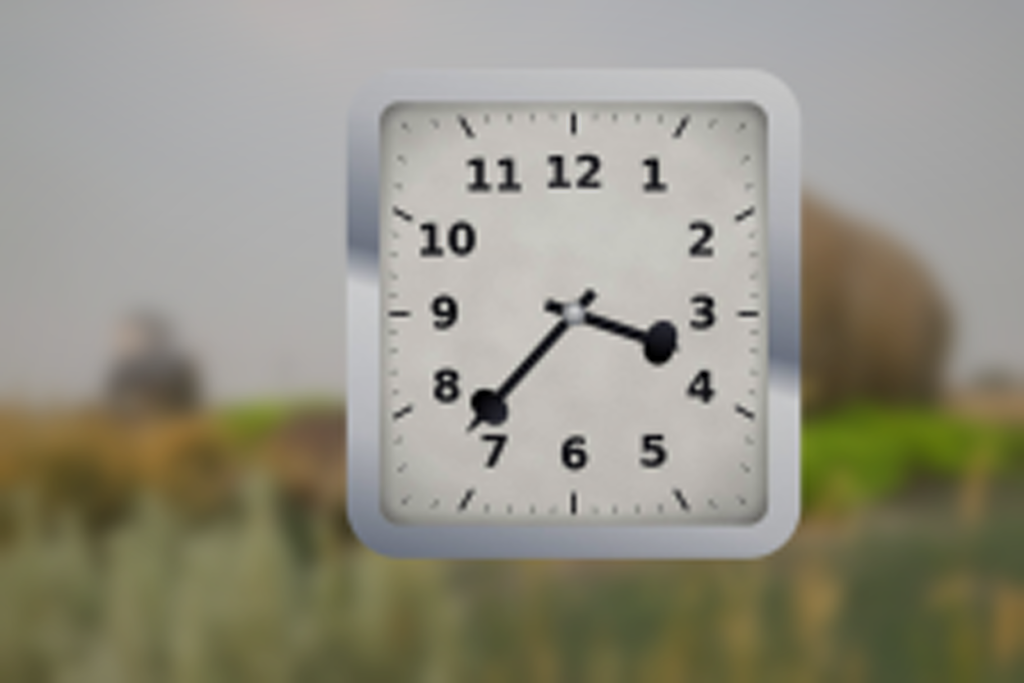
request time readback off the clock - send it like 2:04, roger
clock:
3:37
